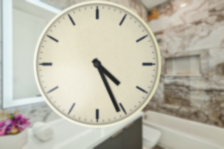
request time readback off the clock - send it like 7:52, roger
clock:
4:26
